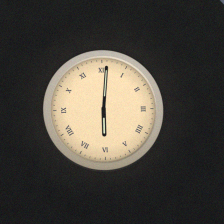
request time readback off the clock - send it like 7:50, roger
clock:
6:01
